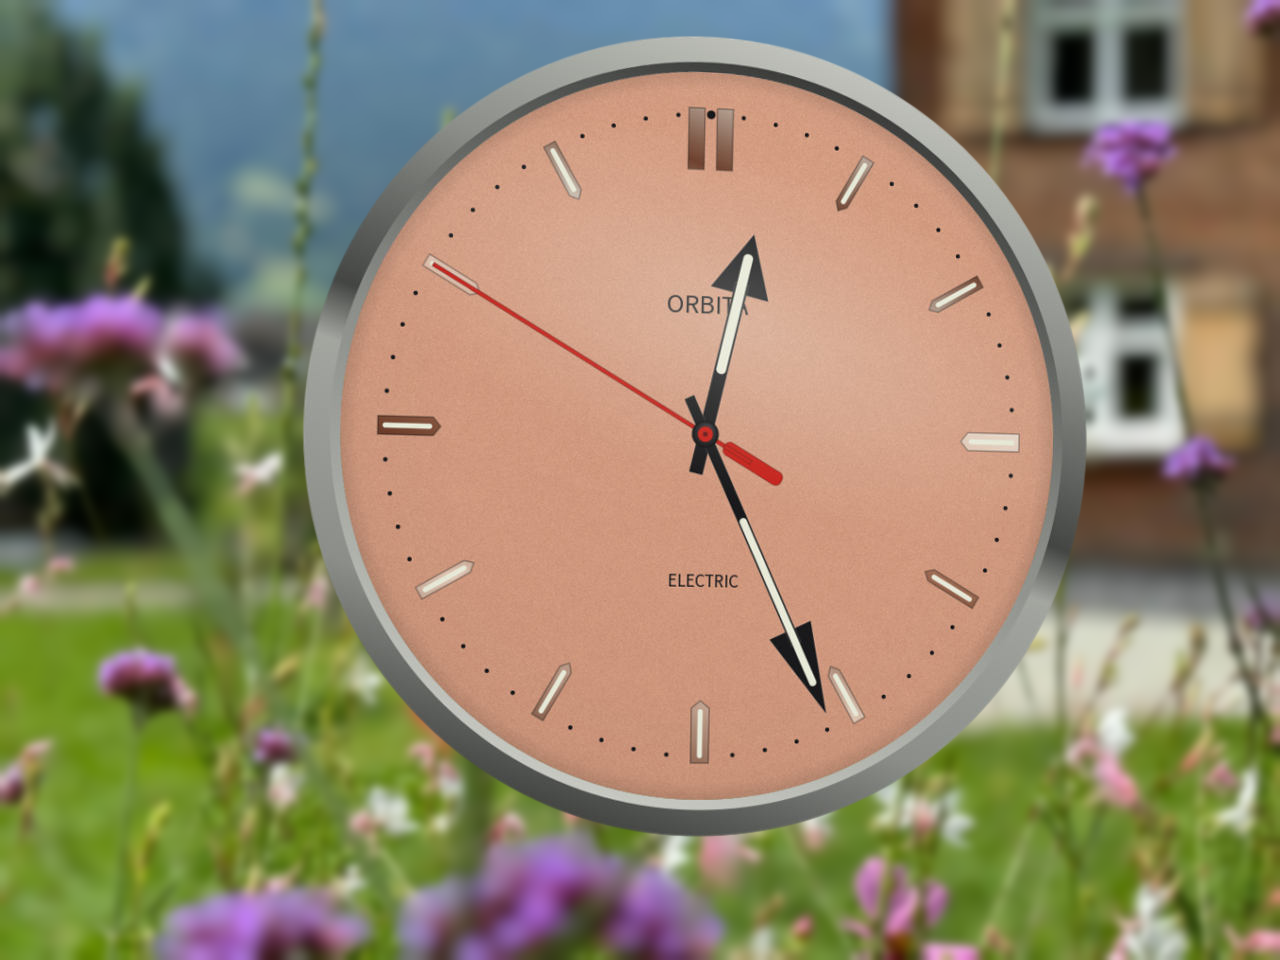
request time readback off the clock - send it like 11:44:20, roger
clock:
12:25:50
